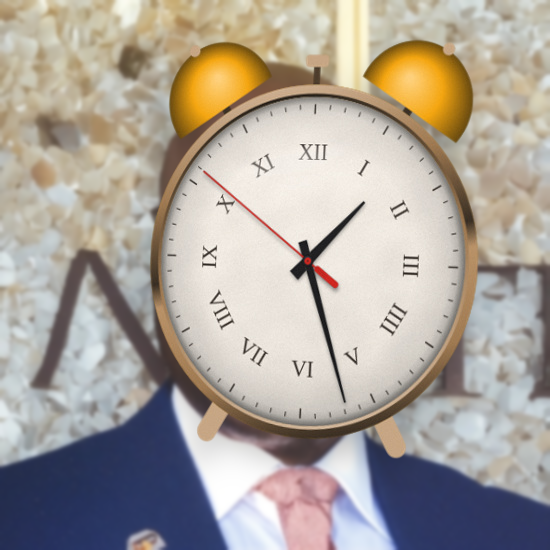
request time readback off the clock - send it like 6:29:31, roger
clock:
1:26:51
